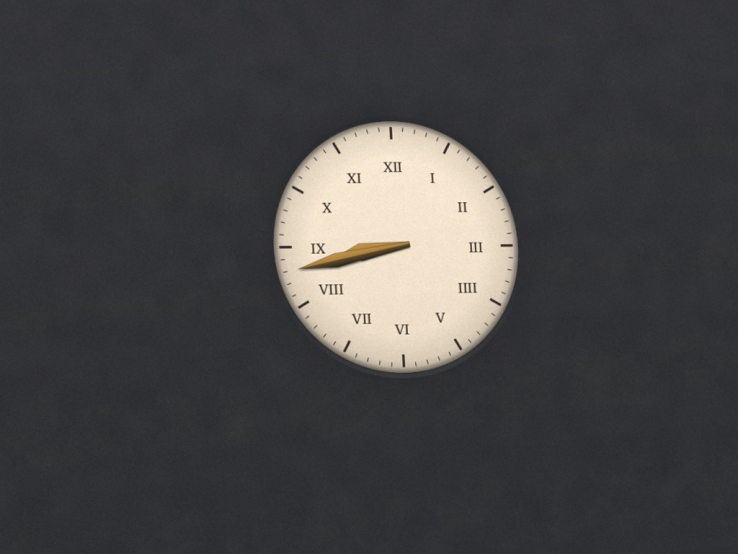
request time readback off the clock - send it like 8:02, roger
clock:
8:43
